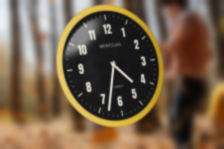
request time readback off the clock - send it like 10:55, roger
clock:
4:33
